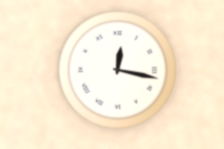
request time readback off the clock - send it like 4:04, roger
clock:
12:17
